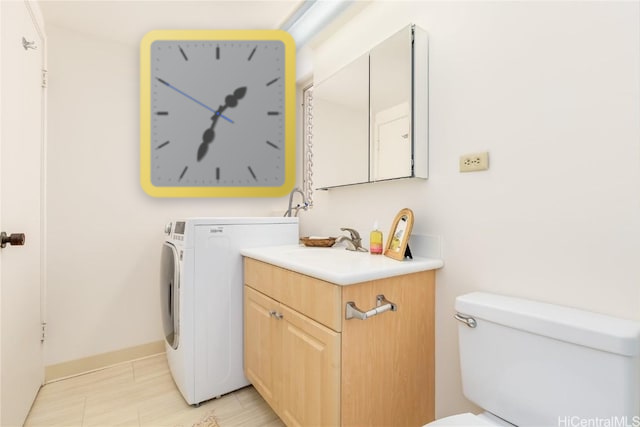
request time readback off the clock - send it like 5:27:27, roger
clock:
1:33:50
